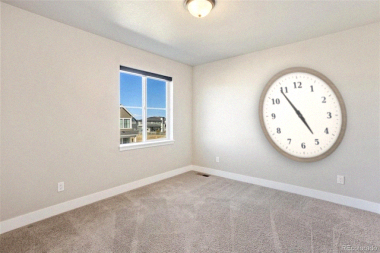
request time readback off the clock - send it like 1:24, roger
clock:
4:54
